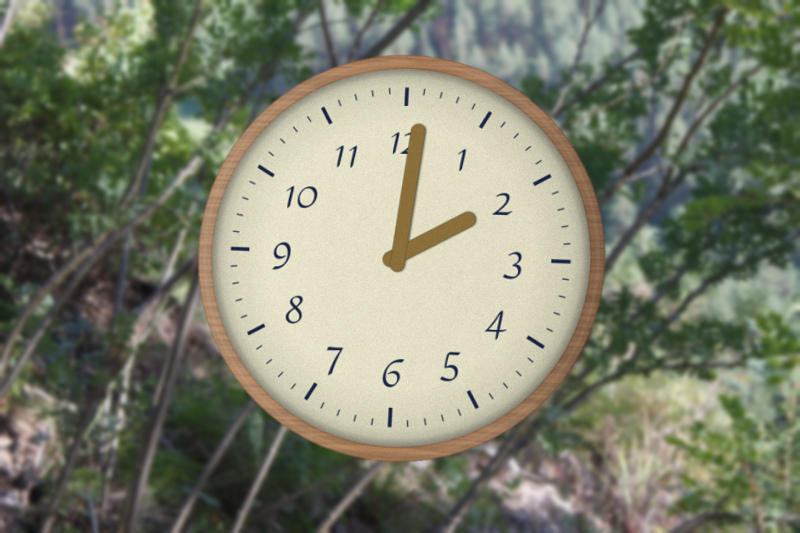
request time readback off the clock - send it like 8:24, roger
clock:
2:01
